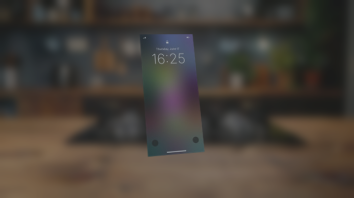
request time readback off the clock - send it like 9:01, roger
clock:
16:25
